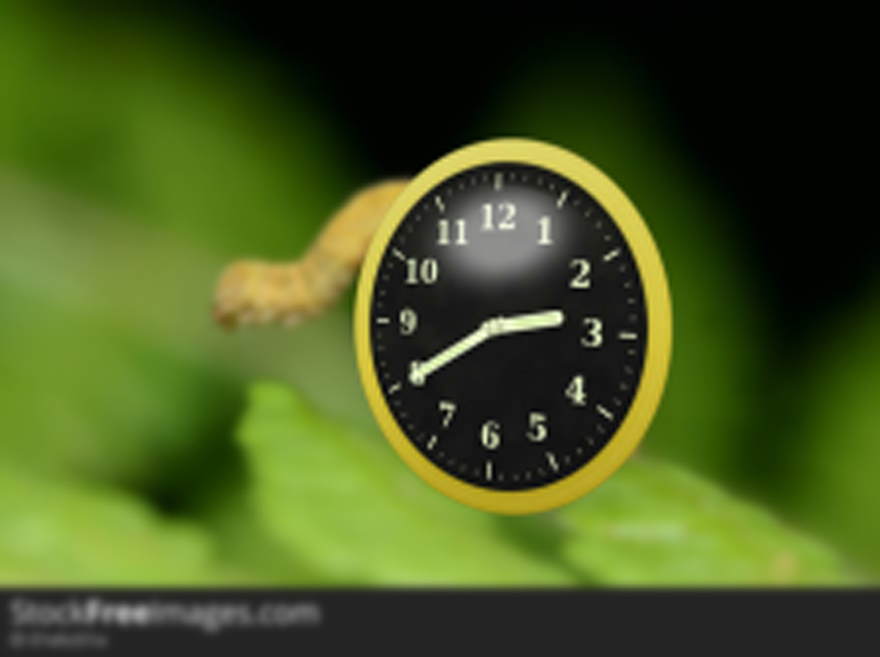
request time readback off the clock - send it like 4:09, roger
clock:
2:40
